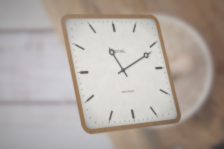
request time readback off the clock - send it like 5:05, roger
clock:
11:11
